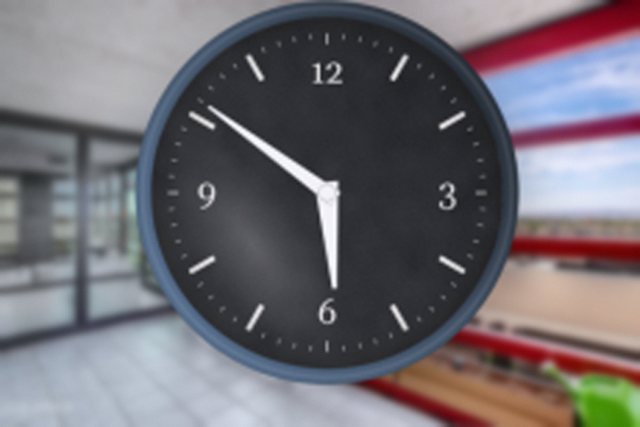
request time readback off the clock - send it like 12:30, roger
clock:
5:51
